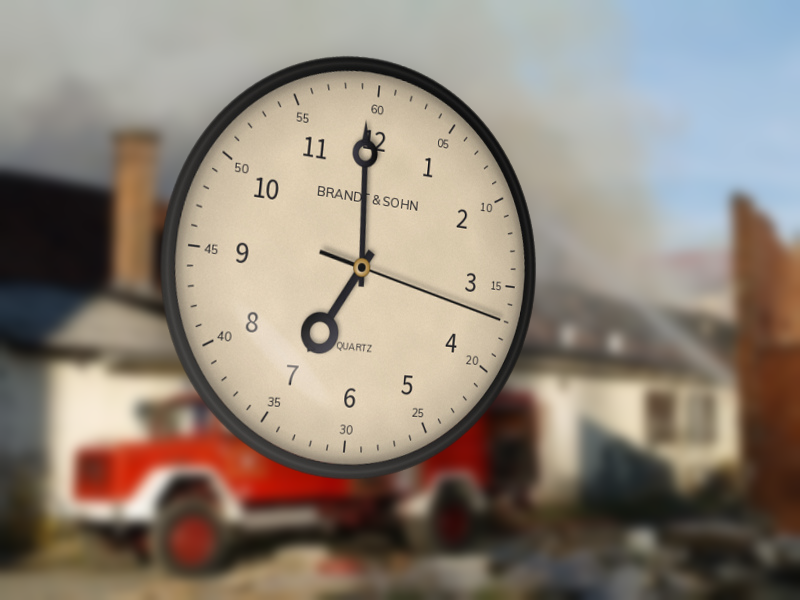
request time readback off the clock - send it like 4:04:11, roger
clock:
6:59:17
